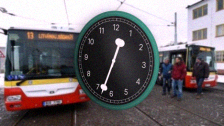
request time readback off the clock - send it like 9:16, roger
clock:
12:33
